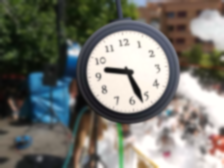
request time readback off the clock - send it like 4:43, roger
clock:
9:27
